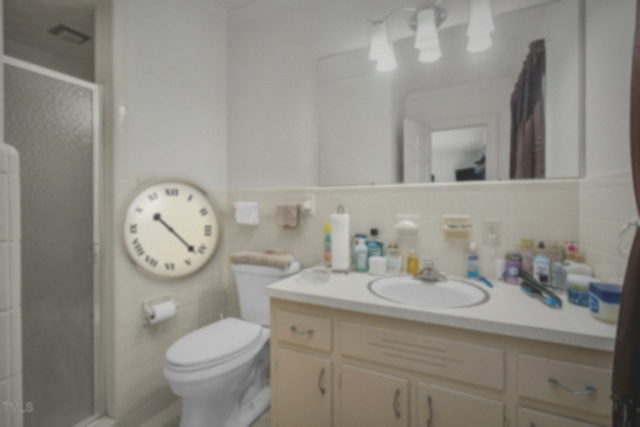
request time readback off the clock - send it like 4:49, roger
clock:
10:22
